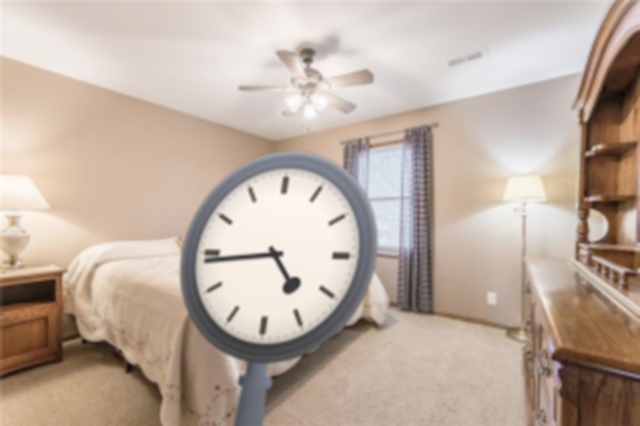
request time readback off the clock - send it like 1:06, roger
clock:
4:44
